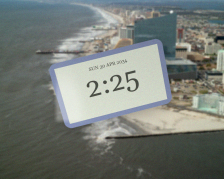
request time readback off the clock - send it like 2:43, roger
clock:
2:25
